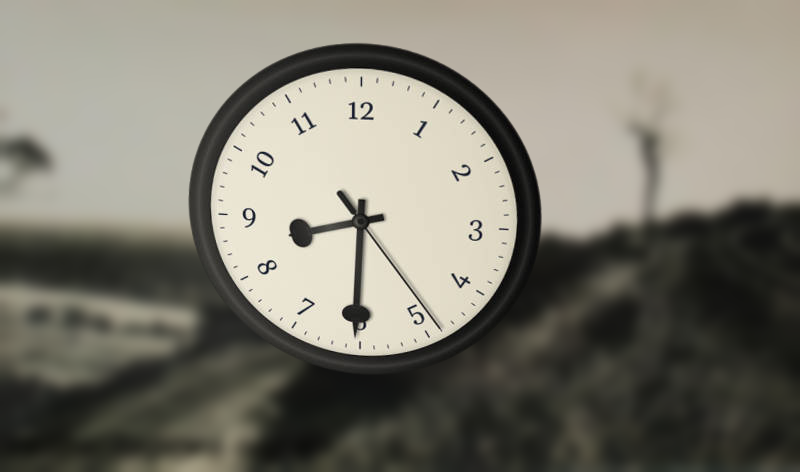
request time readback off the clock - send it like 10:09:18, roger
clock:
8:30:24
